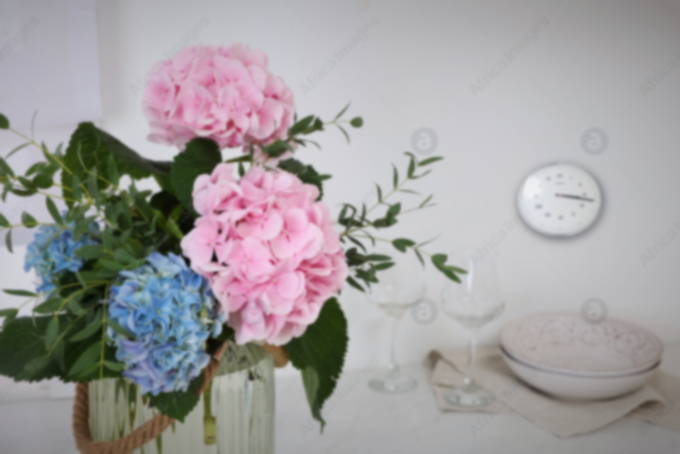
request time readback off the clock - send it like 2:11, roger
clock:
3:17
